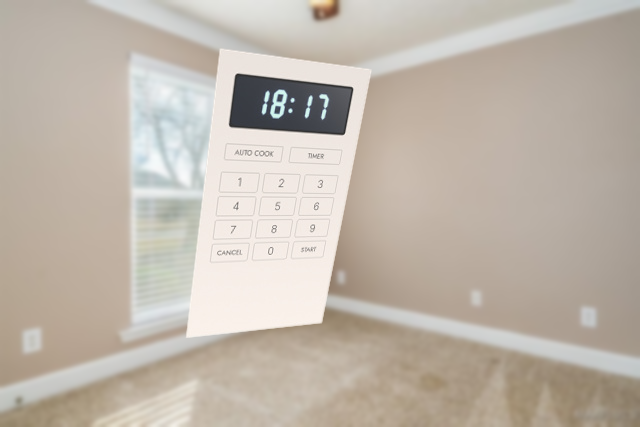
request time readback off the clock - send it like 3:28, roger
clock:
18:17
